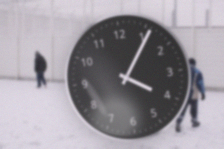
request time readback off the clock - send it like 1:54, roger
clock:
4:06
